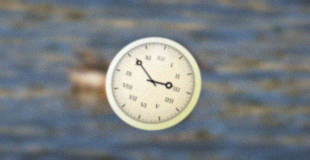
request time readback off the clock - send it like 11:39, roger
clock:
2:51
